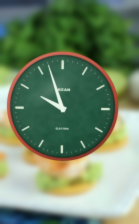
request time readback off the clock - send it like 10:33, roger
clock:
9:57
